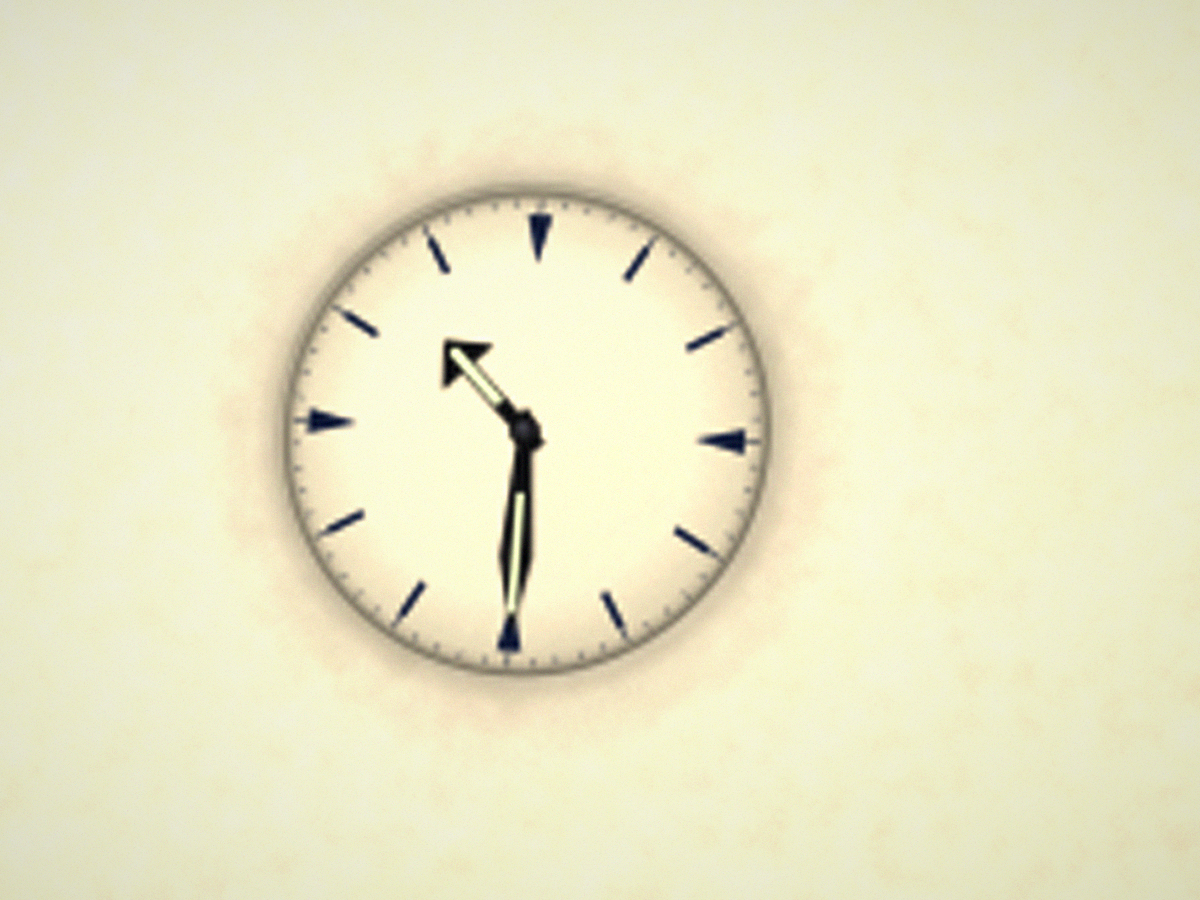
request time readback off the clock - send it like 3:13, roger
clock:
10:30
